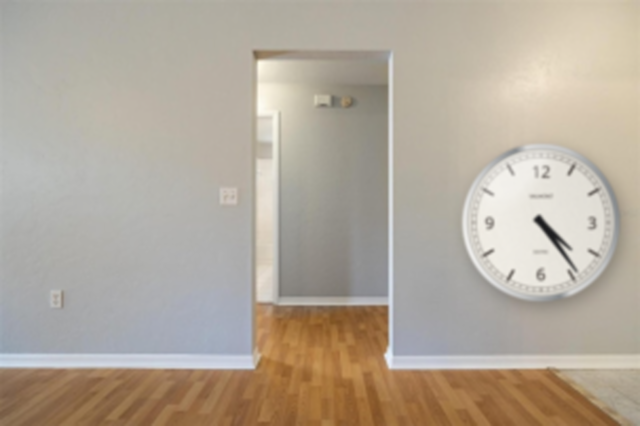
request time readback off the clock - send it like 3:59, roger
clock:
4:24
